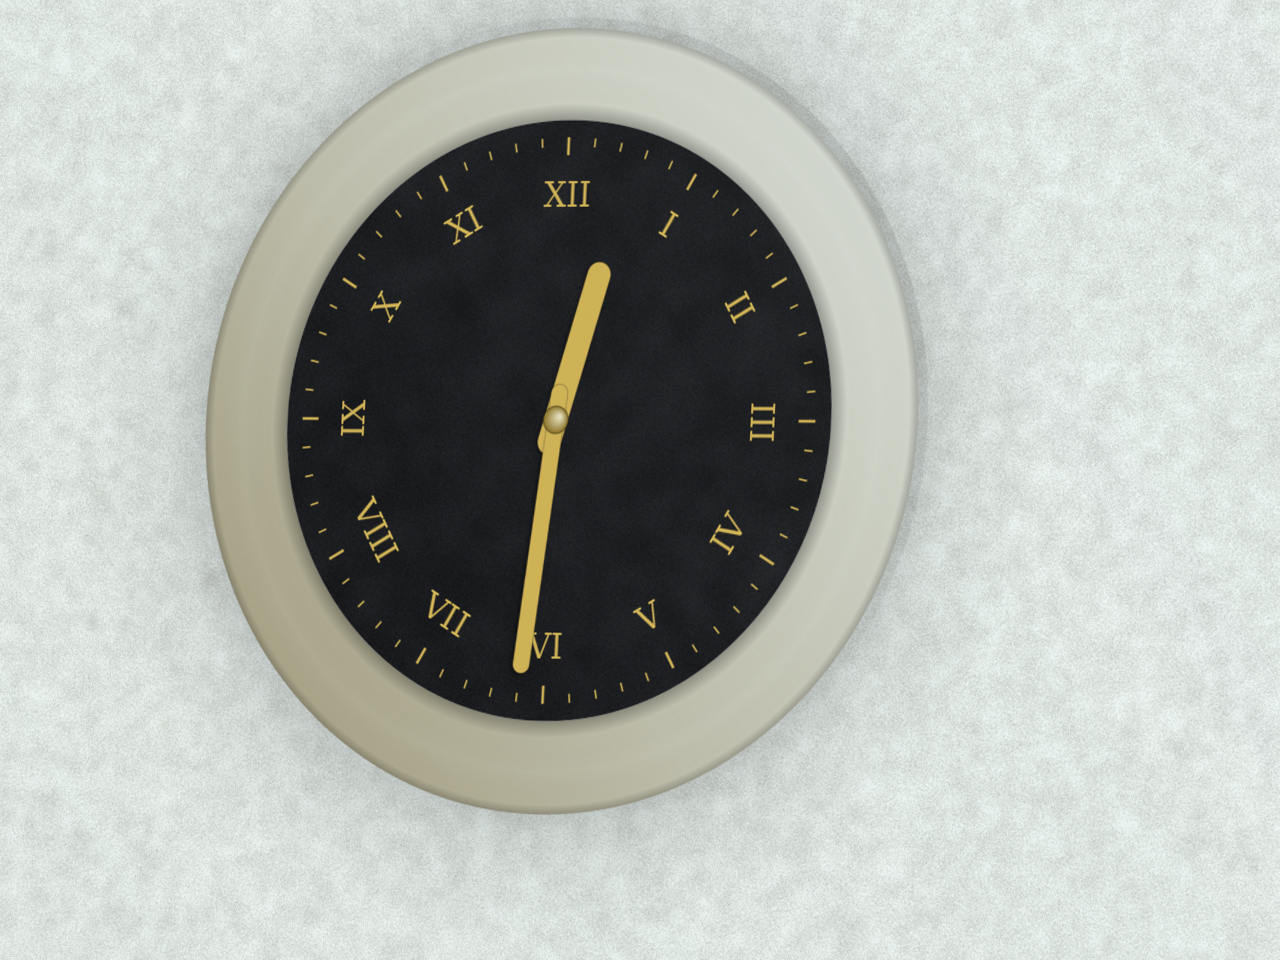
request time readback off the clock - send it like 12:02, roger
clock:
12:31
